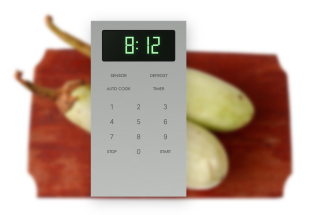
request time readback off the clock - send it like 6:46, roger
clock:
8:12
